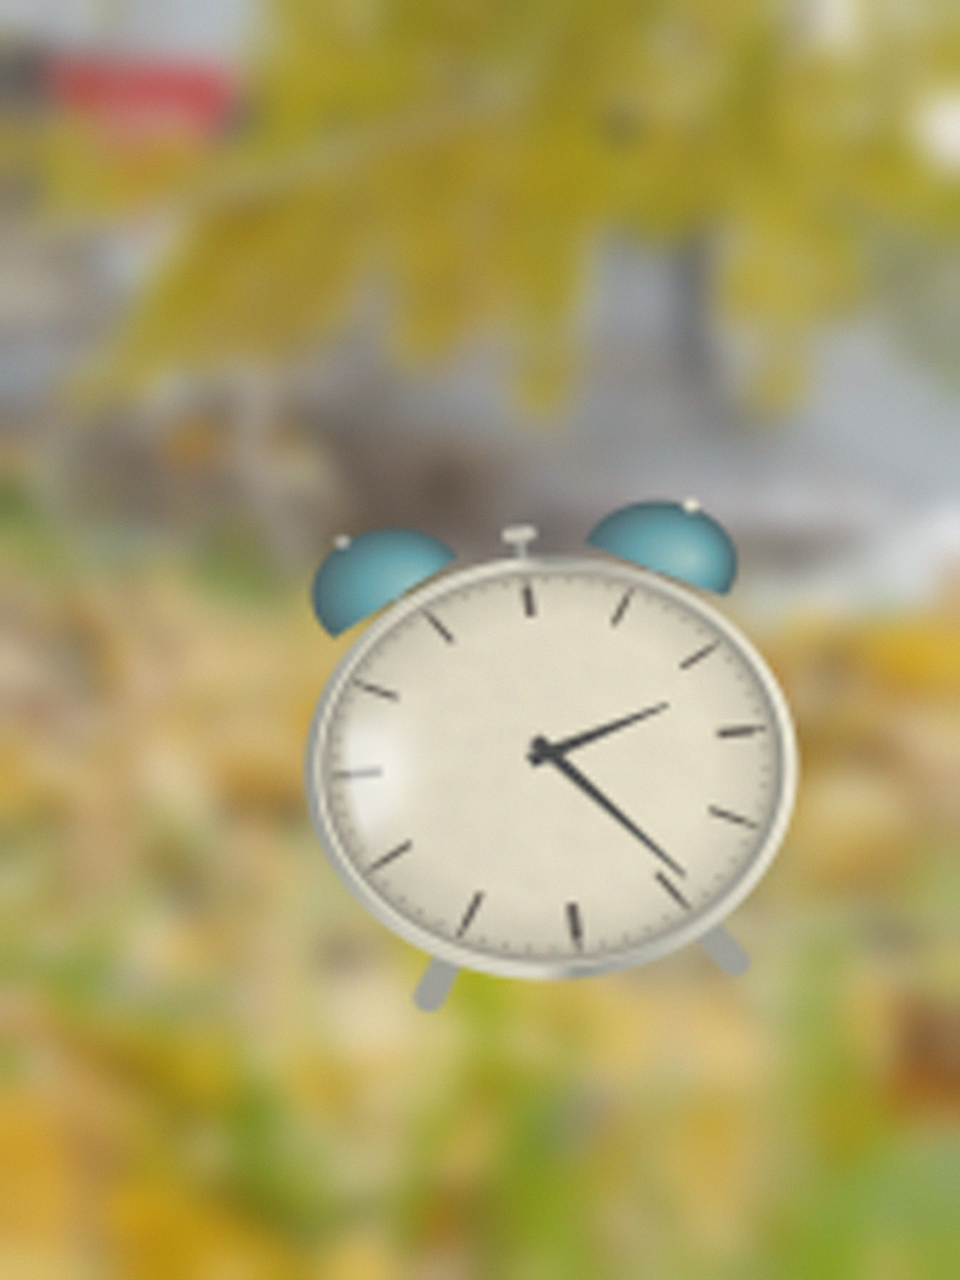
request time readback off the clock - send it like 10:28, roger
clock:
2:24
